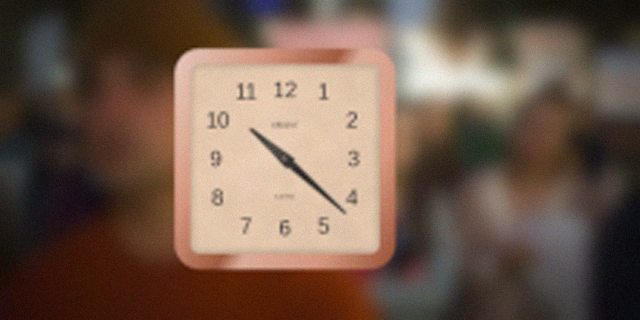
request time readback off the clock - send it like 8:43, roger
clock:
10:22
